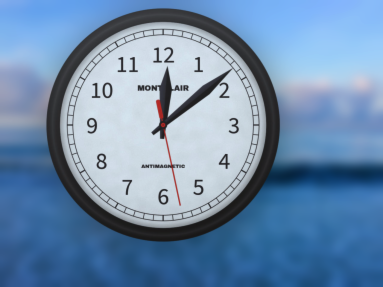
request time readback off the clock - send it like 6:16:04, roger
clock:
12:08:28
